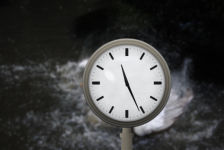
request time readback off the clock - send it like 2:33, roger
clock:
11:26
